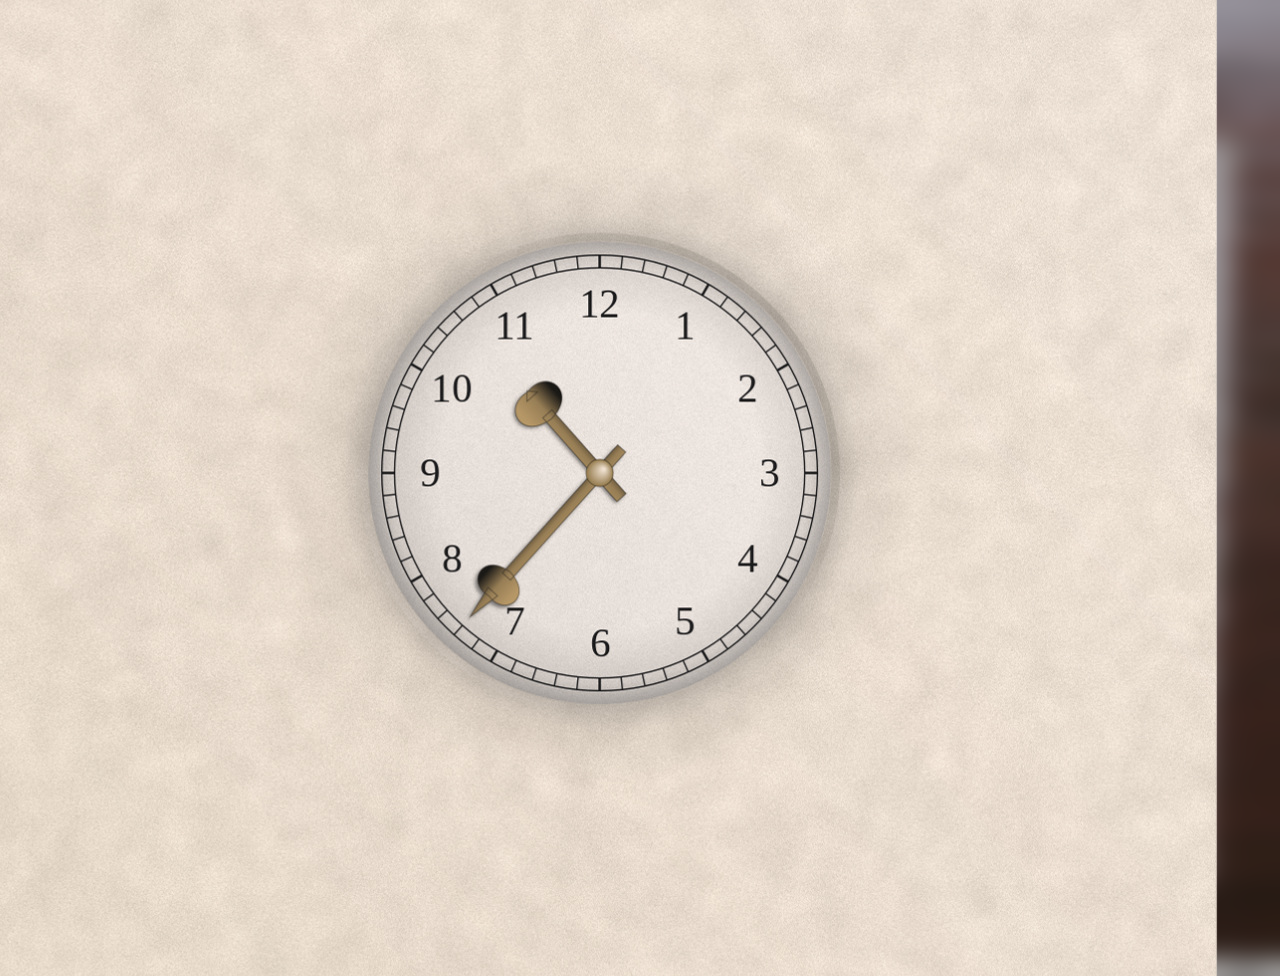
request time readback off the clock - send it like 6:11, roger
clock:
10:37
